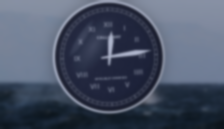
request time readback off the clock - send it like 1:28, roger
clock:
12:14
